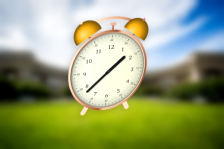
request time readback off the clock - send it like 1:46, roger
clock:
1:38
